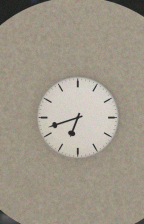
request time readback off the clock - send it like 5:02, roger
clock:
6:42
